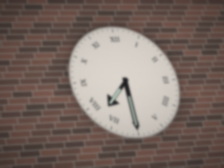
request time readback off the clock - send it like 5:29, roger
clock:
7:30
